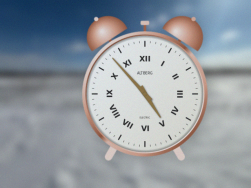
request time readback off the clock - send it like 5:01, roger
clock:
4:53
